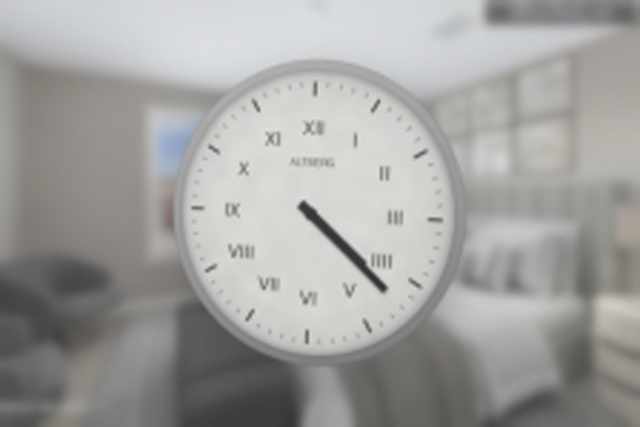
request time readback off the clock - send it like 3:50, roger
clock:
4:22
